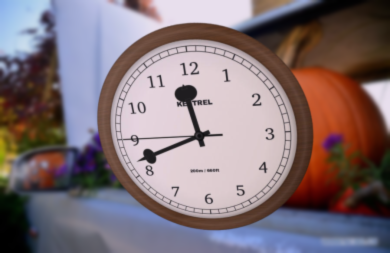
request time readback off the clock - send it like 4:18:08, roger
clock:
11:41:45
